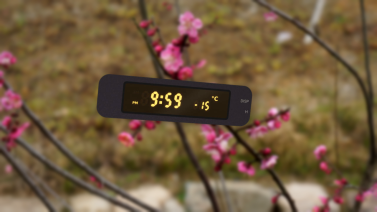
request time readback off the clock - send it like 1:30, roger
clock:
9:59
